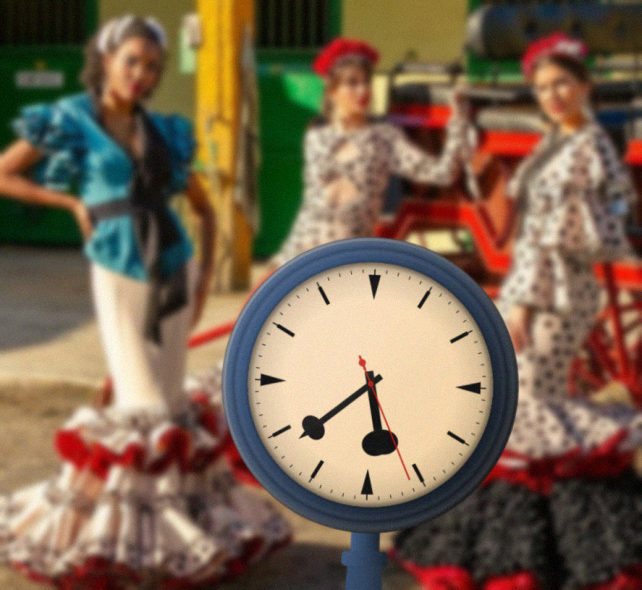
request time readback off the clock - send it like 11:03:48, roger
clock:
5:38:26
